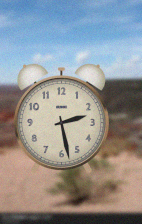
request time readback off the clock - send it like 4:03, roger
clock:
2:28
